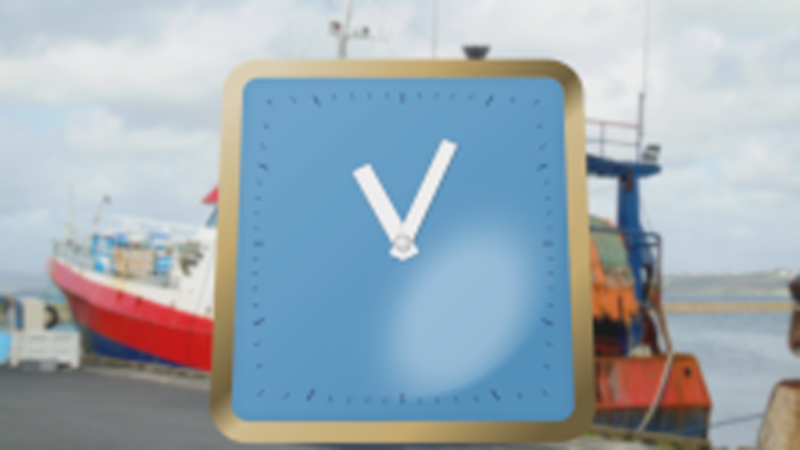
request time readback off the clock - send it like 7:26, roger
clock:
11:04
